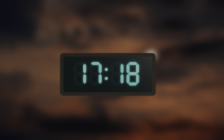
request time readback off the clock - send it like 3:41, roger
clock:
17:18
